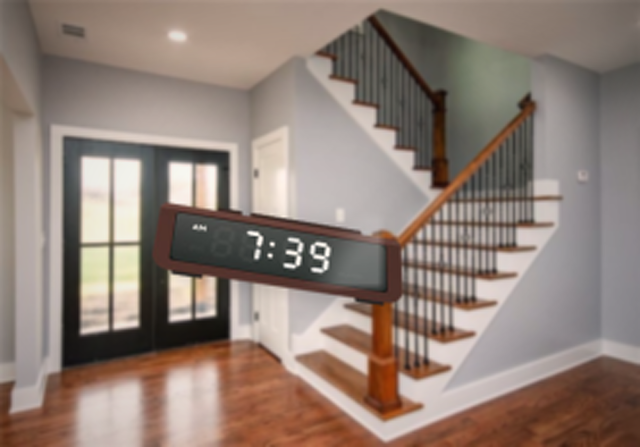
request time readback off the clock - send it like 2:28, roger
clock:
7:39
